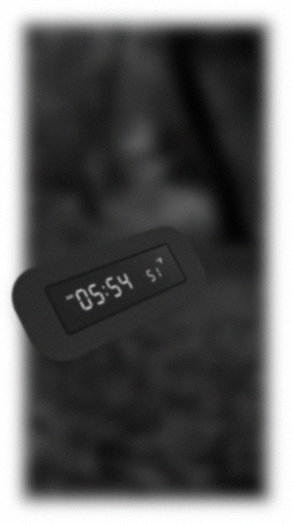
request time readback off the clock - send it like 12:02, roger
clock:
5:54
